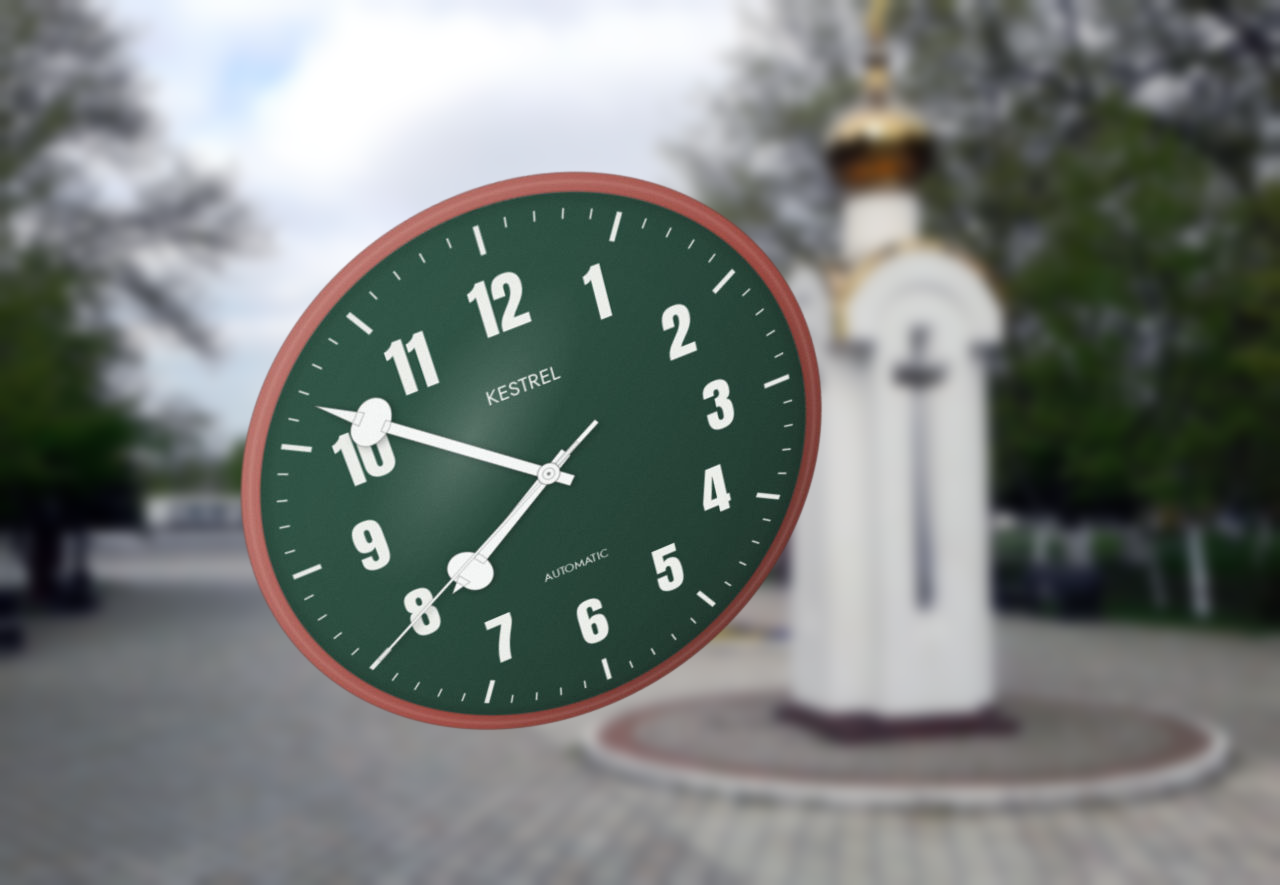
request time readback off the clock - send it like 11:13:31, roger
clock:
7:51:40
